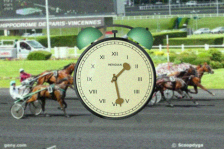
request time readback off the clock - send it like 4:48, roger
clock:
1:28
